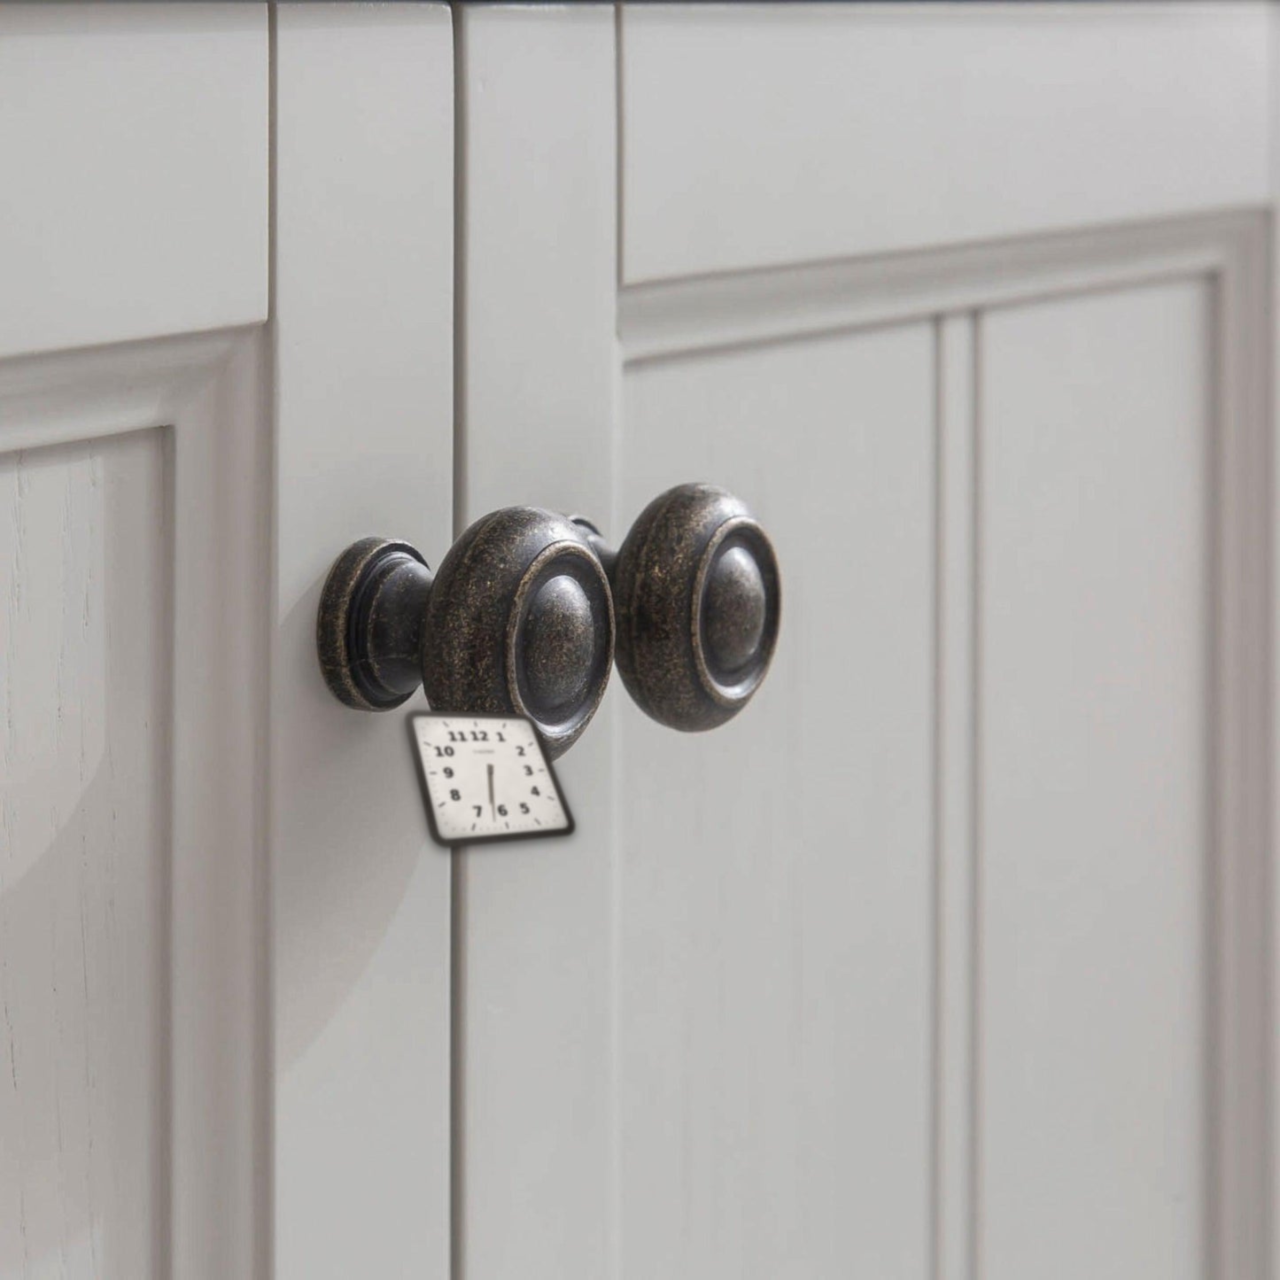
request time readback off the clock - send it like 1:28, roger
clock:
6:32
